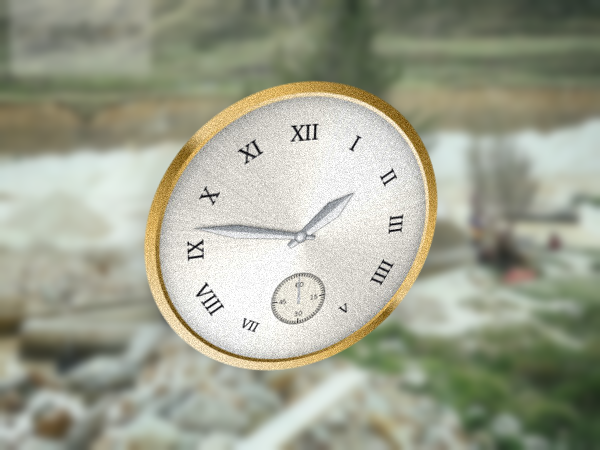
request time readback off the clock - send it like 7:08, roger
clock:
1:47
